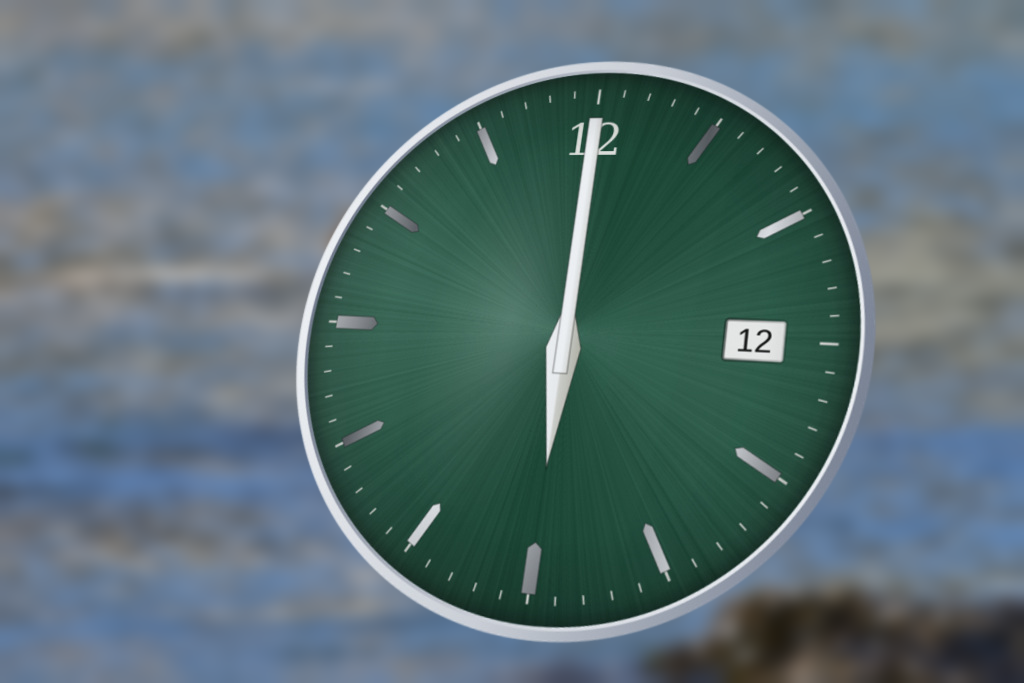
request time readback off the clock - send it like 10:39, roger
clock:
6:00
